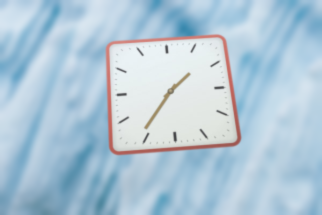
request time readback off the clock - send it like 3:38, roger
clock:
1:36
